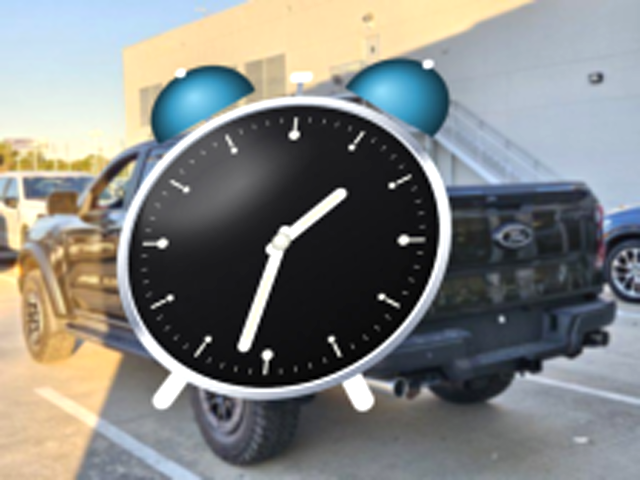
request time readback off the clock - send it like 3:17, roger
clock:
1:32
